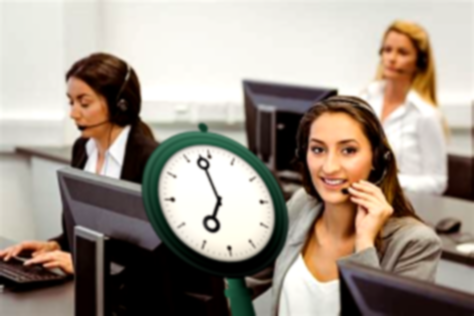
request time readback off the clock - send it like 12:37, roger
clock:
6:58
